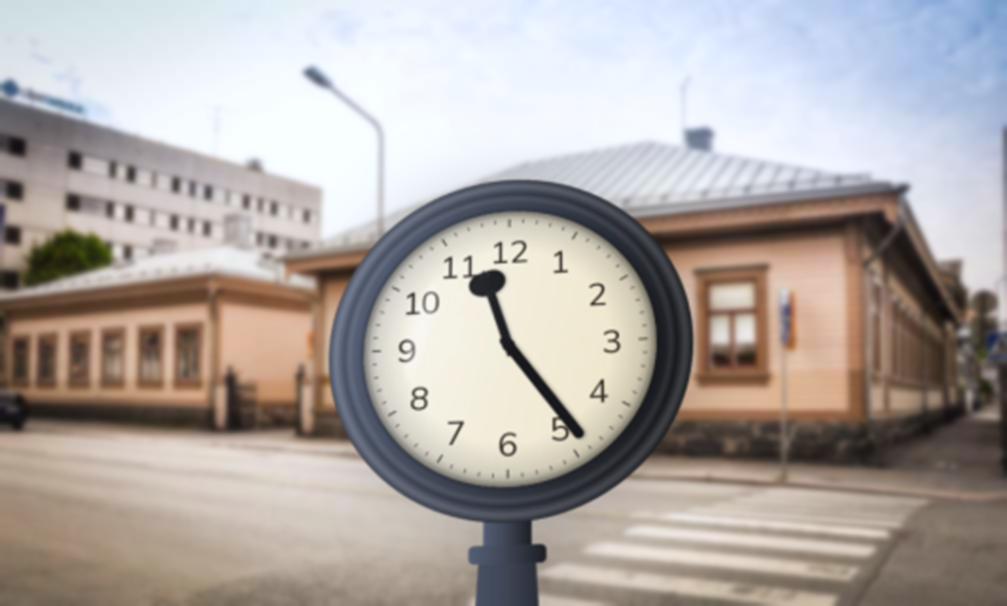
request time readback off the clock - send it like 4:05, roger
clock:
11:24
